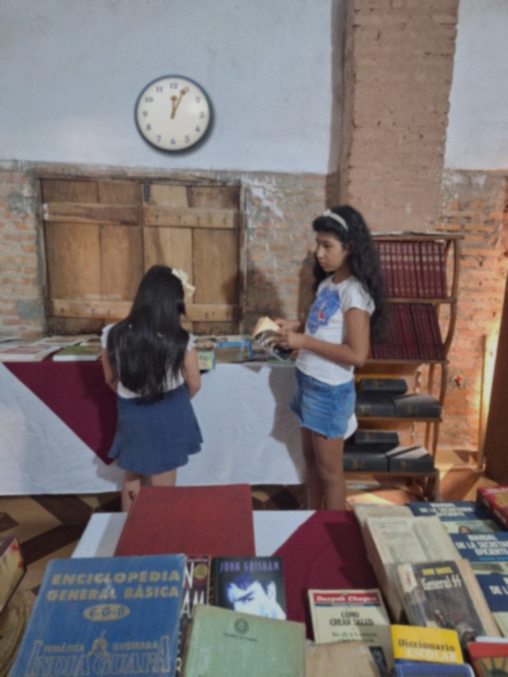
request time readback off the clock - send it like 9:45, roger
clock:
12:04
